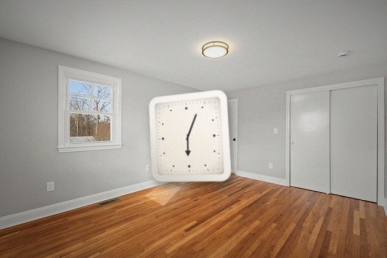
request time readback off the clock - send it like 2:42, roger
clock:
6:04
